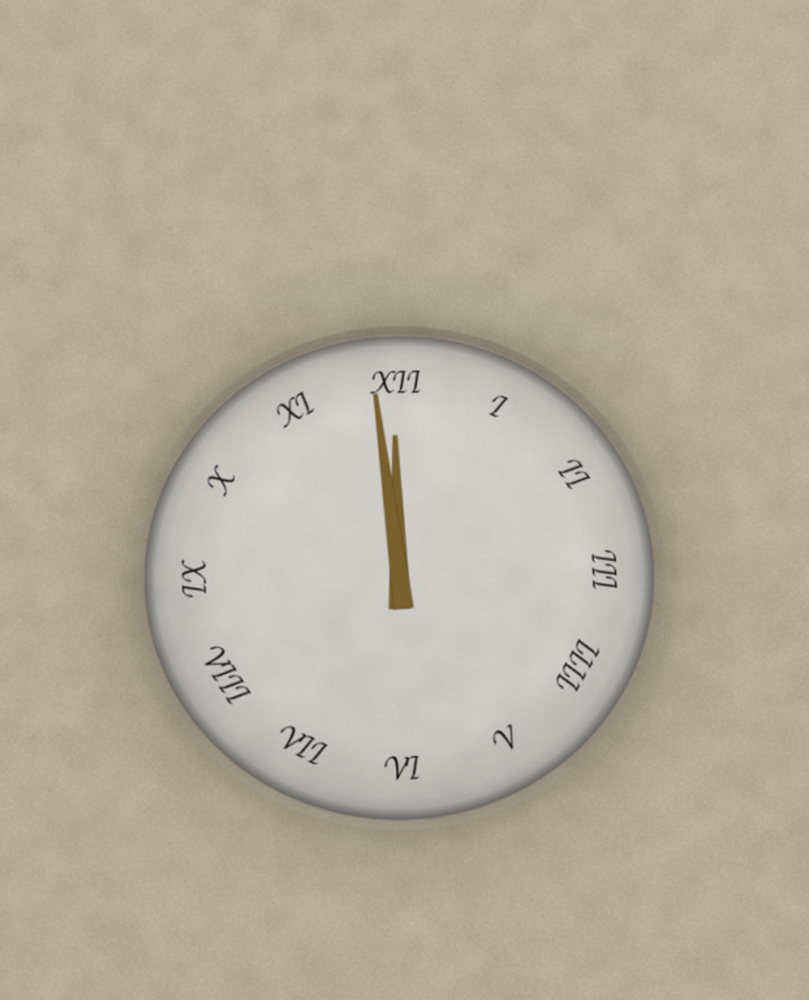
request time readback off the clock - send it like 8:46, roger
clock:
11:59
